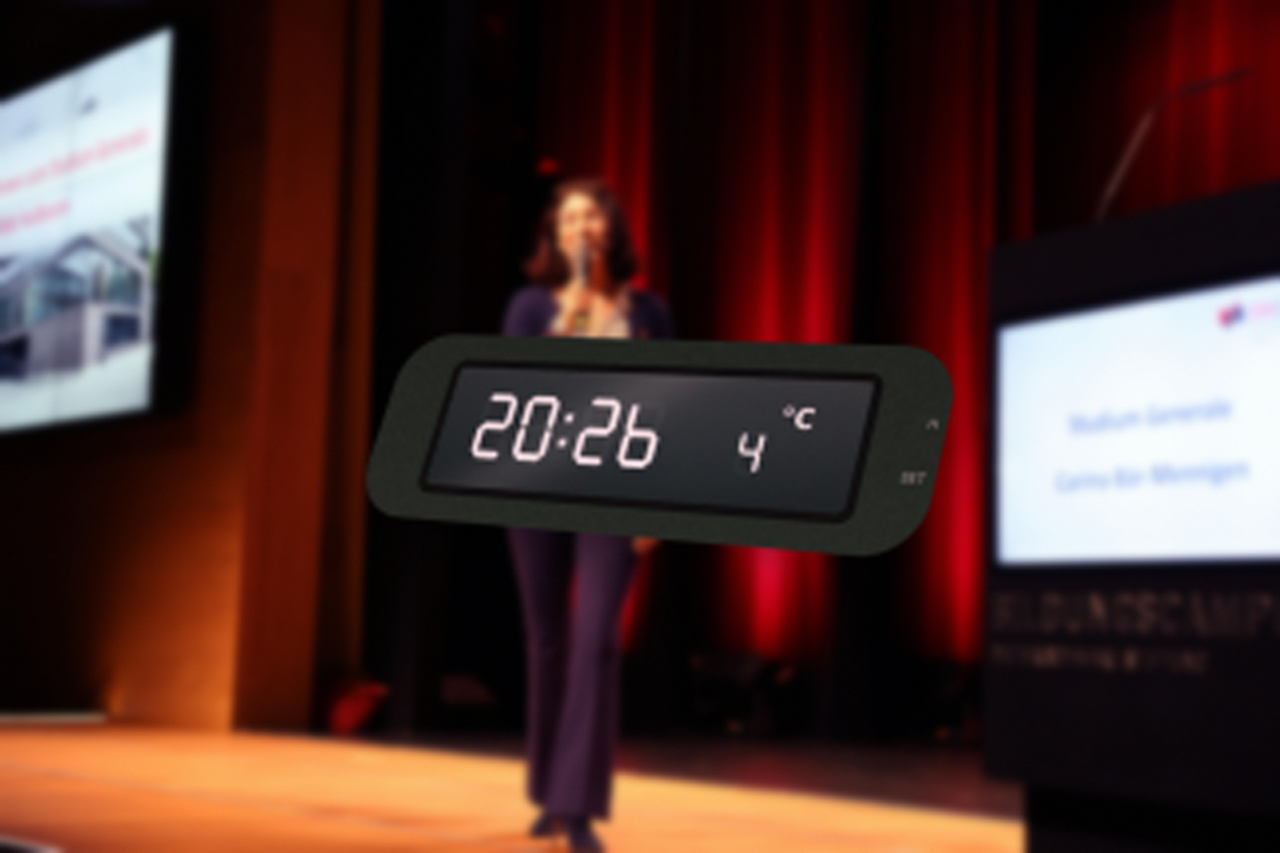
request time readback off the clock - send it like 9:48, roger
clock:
20:26
